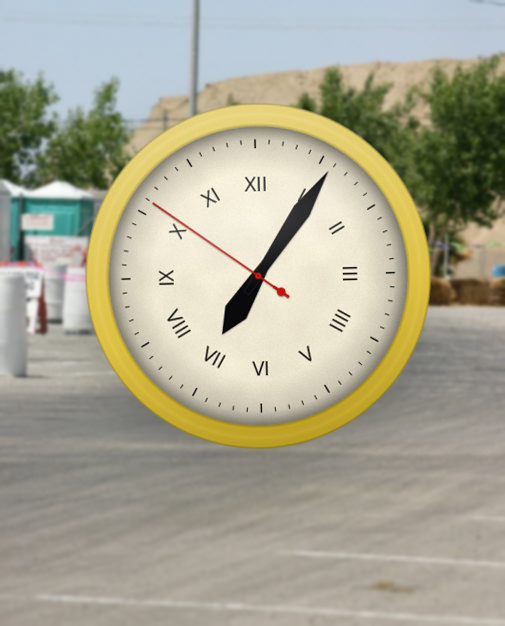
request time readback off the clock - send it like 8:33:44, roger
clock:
7:05:51
